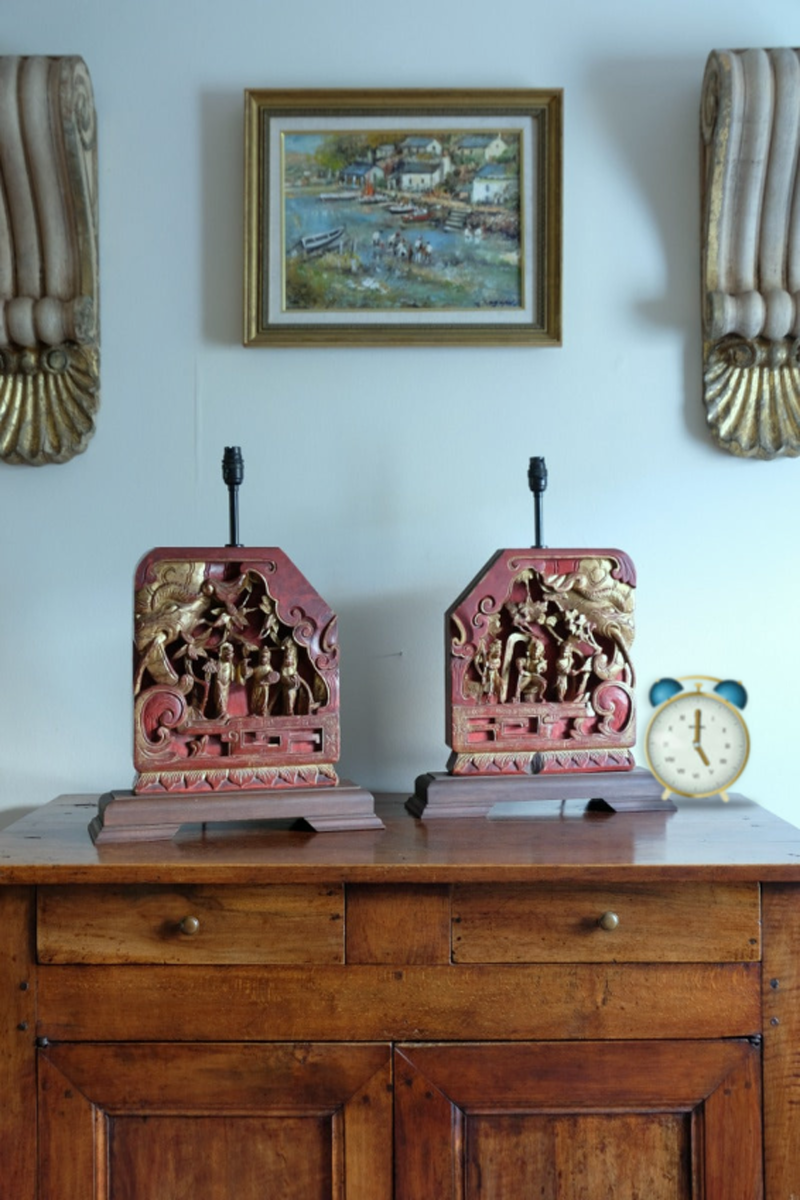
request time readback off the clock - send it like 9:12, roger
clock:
5:00
